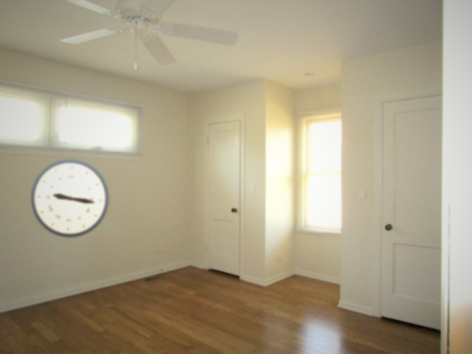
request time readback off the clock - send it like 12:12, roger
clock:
9:16
